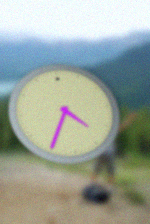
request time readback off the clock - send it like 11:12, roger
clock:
4:35
